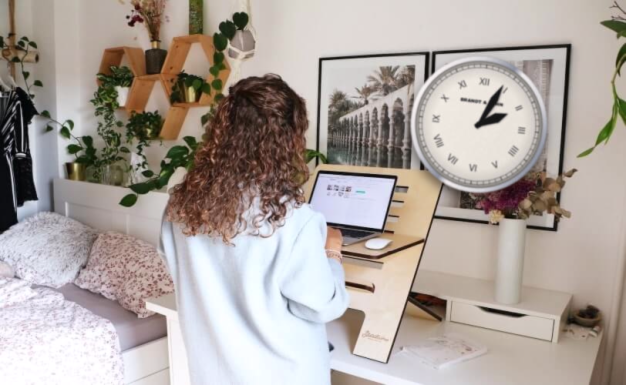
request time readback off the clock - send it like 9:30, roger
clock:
2:04
